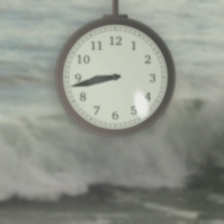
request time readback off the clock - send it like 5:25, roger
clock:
8:43
